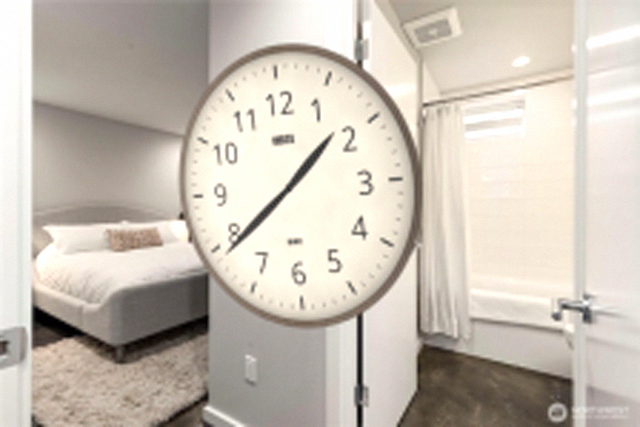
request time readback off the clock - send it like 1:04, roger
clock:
1:39
